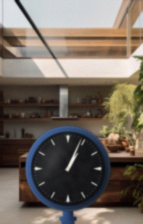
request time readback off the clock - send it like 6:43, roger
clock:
1:04
